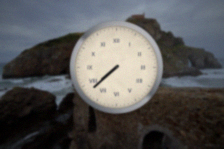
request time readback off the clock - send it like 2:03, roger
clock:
7:38
